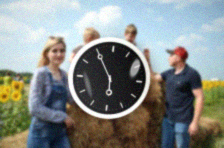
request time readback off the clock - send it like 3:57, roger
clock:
5:55
